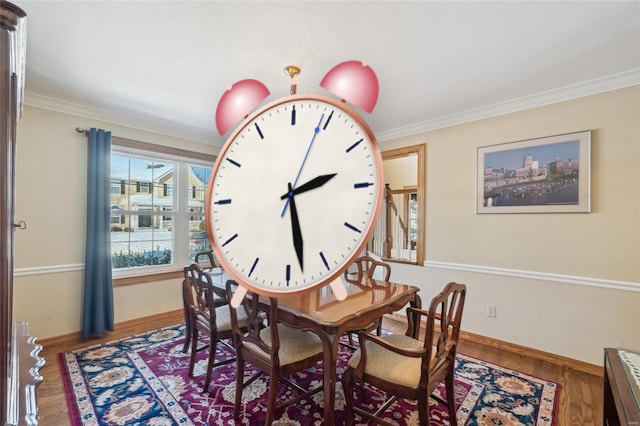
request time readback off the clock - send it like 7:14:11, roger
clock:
2:28:04
